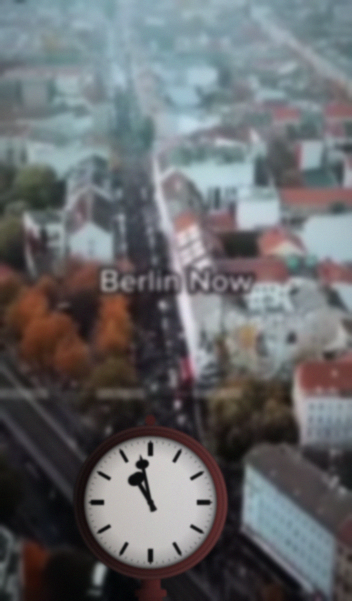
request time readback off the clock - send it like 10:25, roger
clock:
10:58
